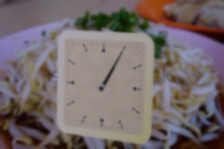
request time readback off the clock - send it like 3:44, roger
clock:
1:05
